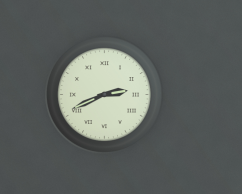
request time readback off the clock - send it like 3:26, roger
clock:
2:41
